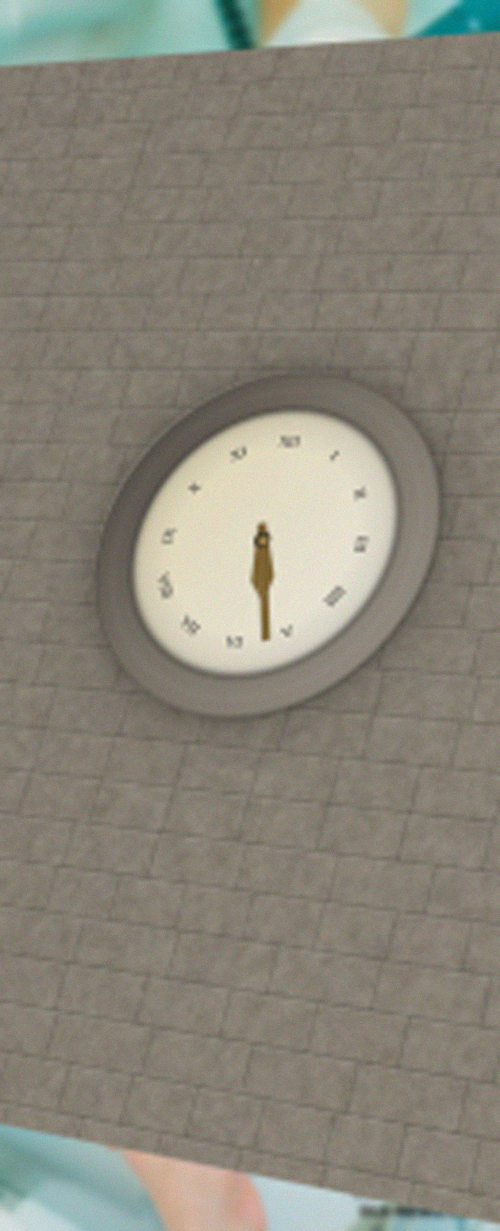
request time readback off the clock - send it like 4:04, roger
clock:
5:27
